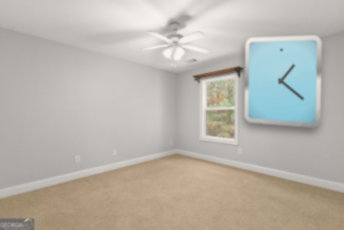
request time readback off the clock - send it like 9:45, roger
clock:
1:21
